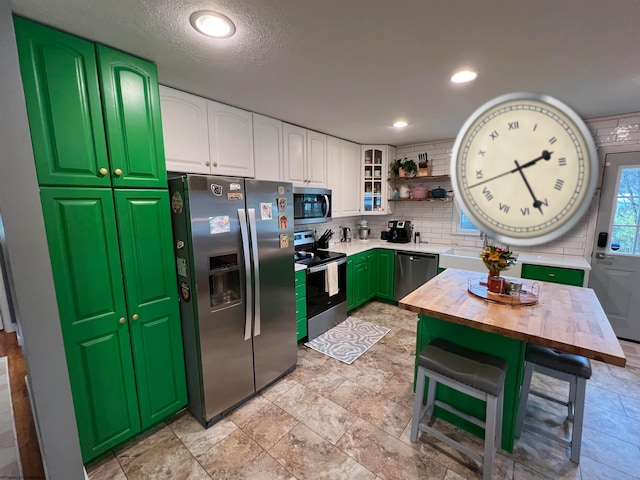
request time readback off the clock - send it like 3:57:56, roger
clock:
2:26:43
